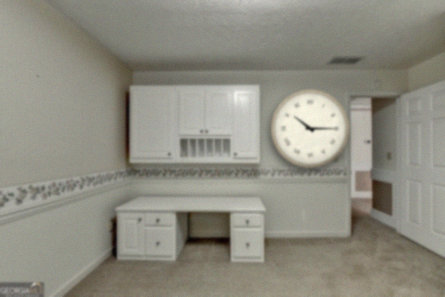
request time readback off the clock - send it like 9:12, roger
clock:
10:15
